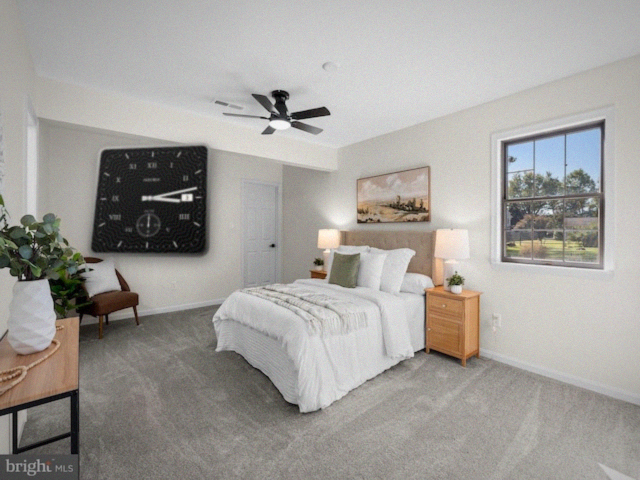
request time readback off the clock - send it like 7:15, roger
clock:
3:13
